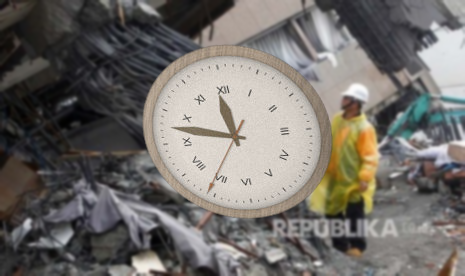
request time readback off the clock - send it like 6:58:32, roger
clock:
11:47:36
